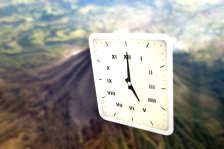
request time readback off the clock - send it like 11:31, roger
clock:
5:00
